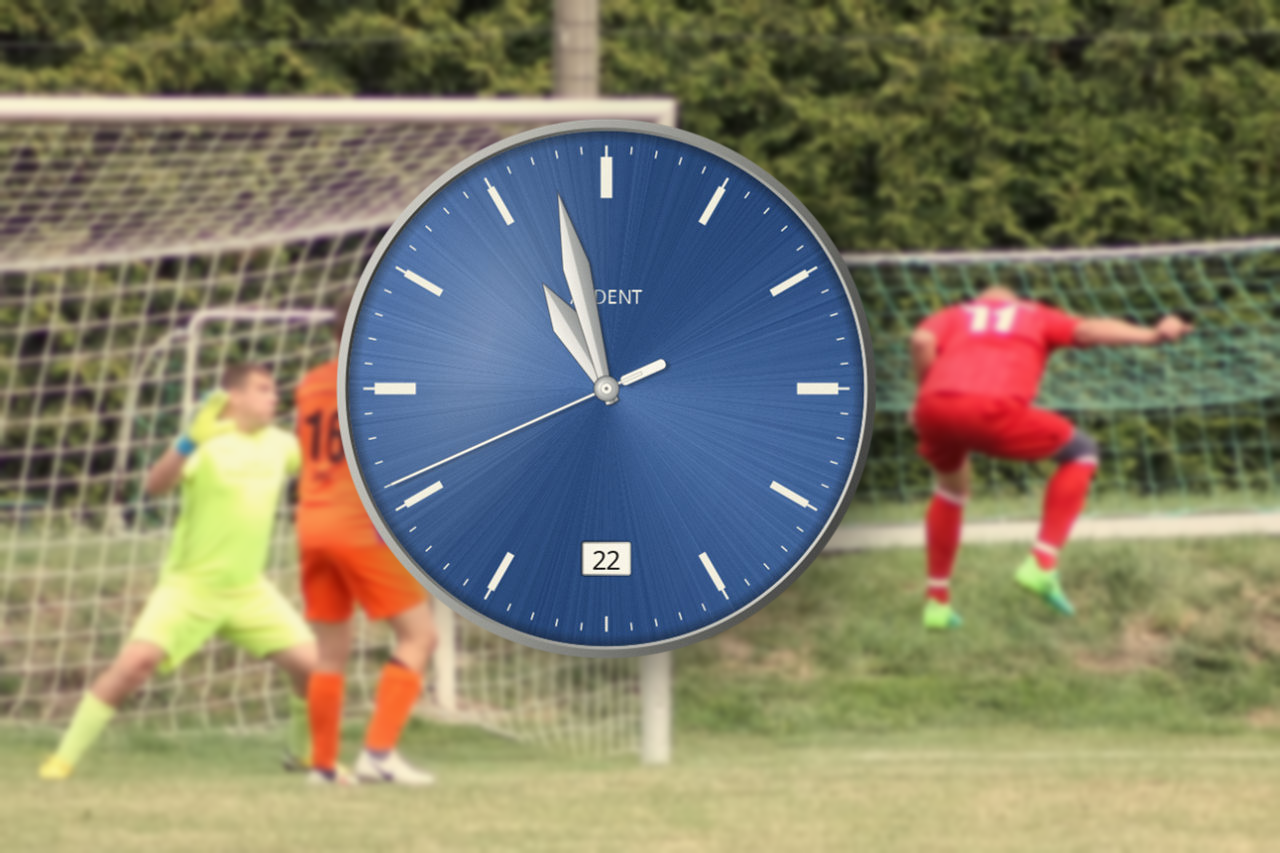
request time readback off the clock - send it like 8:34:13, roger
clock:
10:57:41
